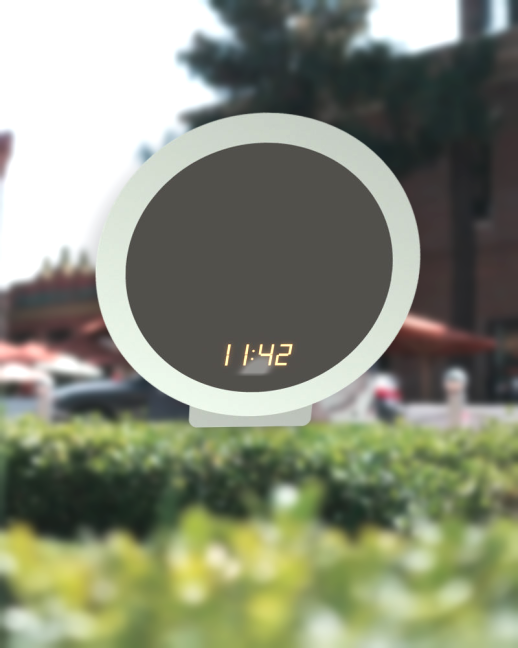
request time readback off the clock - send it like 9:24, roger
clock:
11:42
